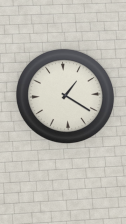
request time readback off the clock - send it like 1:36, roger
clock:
1:21
